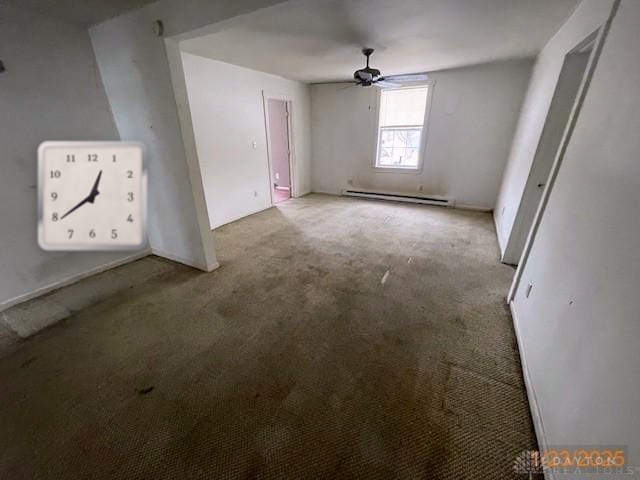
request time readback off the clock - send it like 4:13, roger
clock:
12:39
